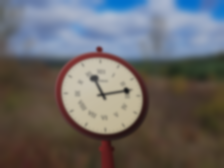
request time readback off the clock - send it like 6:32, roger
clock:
11:13
